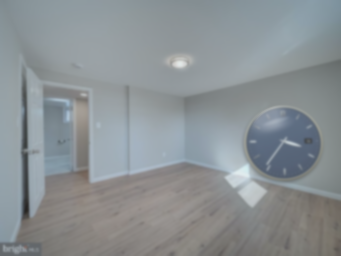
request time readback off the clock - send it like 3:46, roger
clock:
3:36
